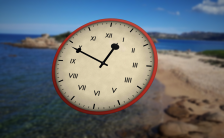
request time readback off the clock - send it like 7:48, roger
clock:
12:49
